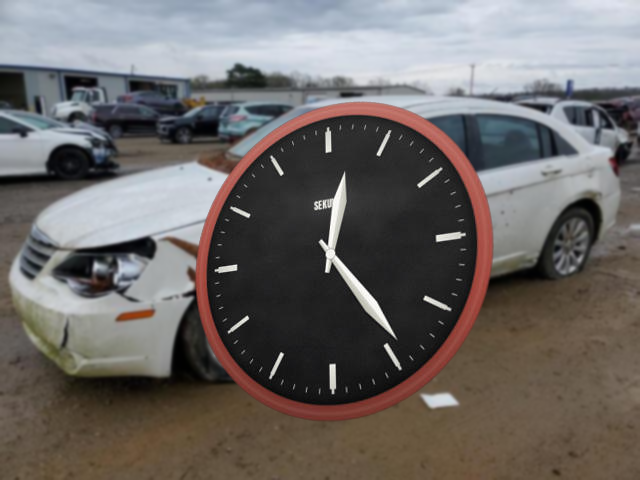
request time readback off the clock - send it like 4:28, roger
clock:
12:24
